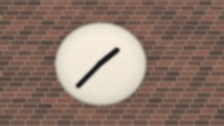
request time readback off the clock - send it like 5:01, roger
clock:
1:37
